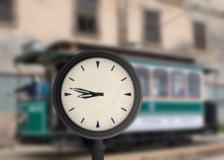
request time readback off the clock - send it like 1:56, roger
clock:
8:47
